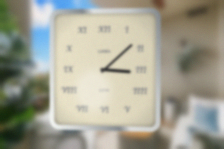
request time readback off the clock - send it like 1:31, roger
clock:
3:08
